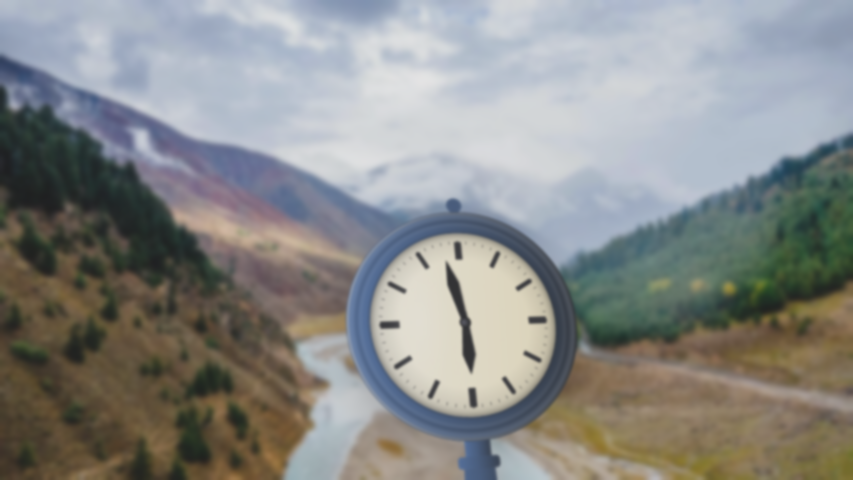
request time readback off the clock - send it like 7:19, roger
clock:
5:58
